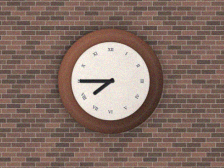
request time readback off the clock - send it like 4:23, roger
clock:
7:45
